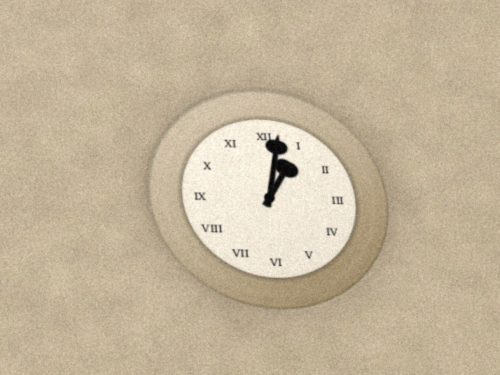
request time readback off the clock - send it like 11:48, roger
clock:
1:02
